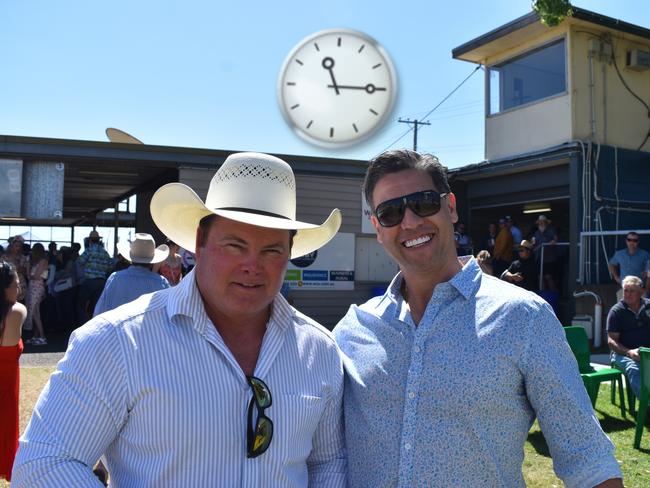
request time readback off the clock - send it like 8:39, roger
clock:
11:15
